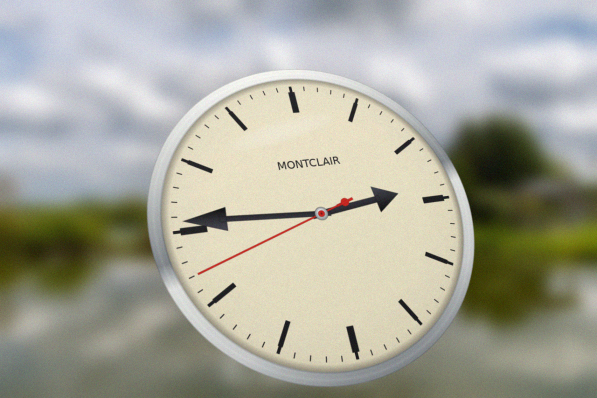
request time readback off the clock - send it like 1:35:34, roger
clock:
2:45:42
